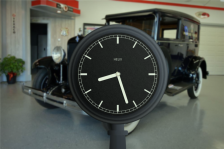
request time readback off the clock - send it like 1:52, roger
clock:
8:27
